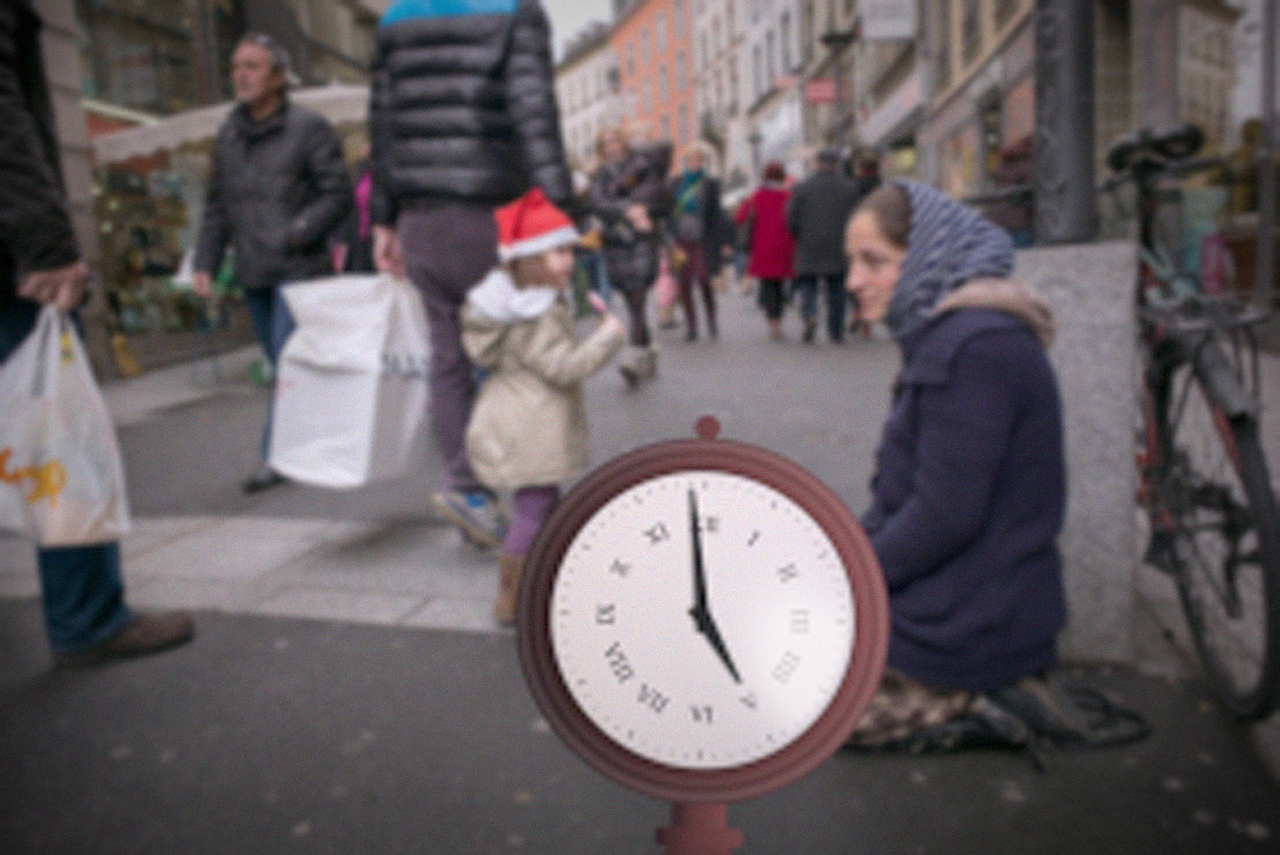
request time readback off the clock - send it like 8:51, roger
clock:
4:59
